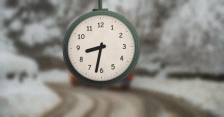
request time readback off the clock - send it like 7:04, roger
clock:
8:32
